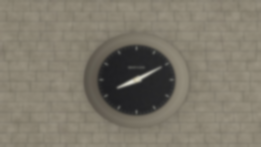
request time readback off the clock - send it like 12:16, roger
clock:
8:10
